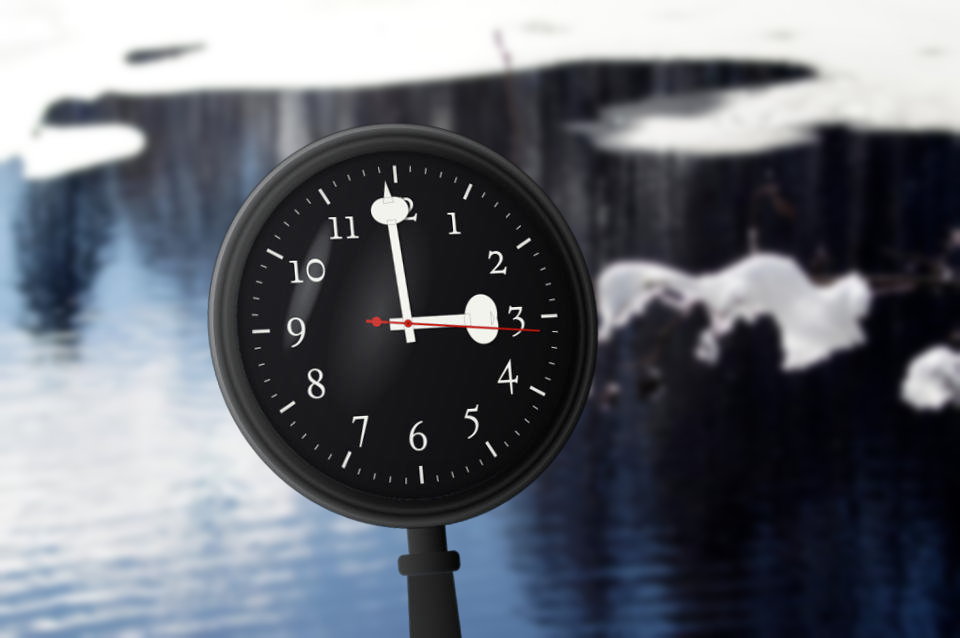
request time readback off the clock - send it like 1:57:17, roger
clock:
2:59:16
